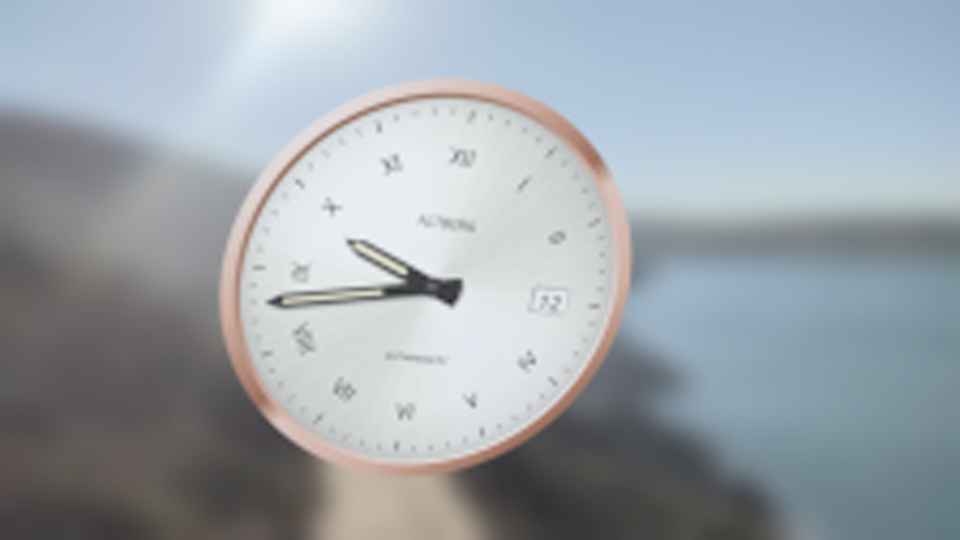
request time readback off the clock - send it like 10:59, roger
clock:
9:43
